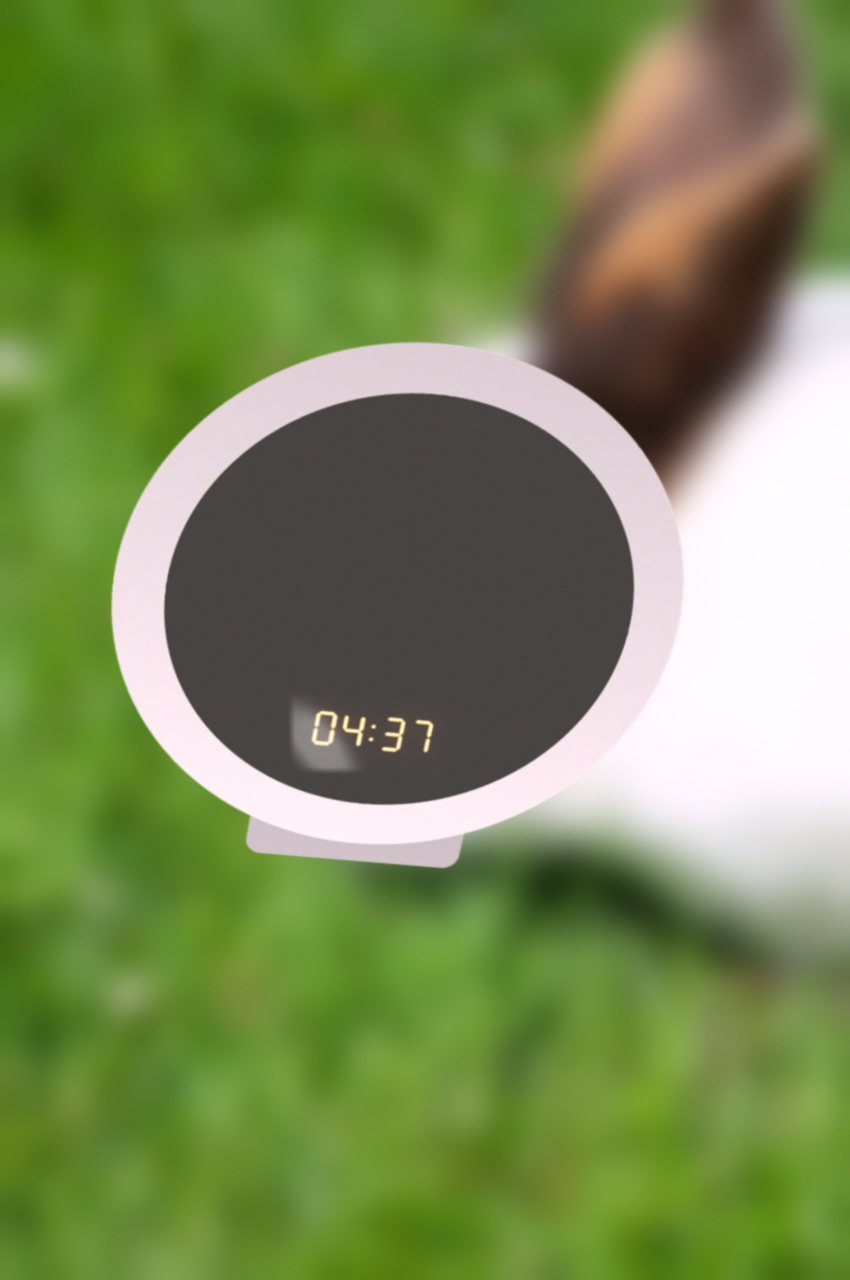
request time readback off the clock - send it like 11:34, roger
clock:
4:37
